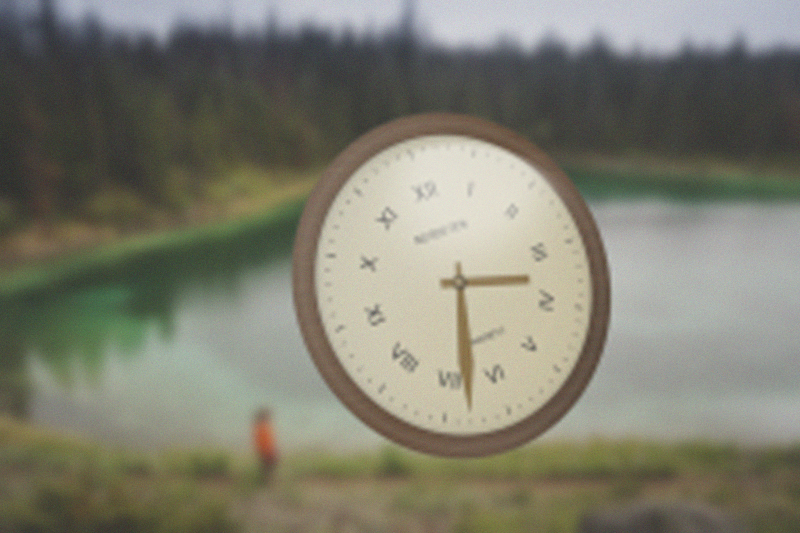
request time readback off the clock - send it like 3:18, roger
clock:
3:33
